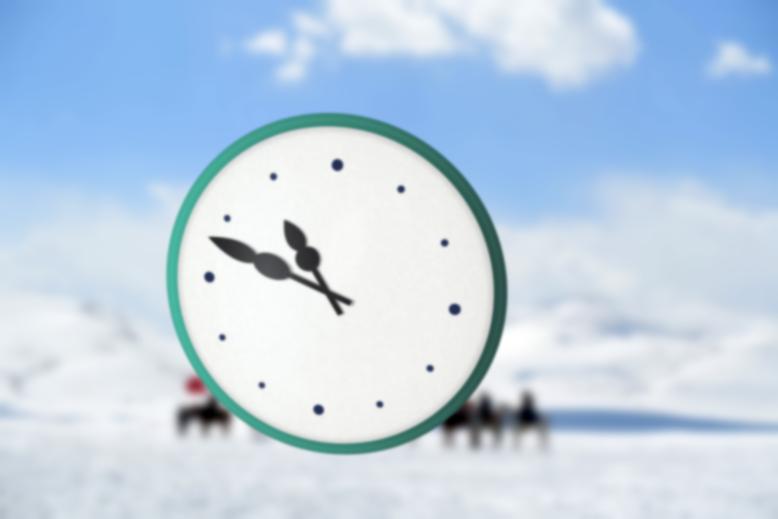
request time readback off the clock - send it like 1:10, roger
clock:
10:48
